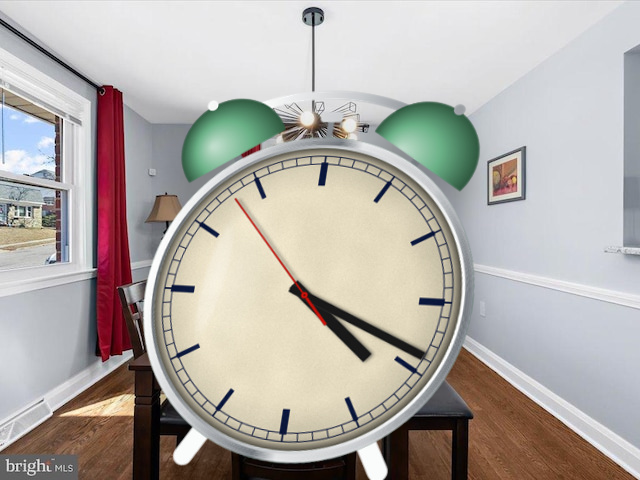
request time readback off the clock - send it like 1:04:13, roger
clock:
4:18:53
